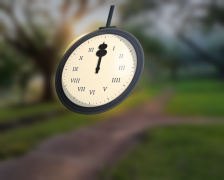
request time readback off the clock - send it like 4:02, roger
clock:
12:00
